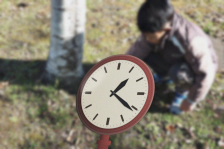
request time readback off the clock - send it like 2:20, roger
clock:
1:21
